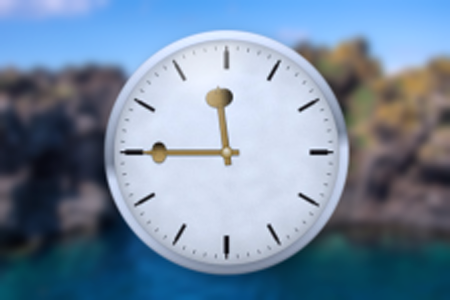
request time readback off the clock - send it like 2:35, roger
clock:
11:45
